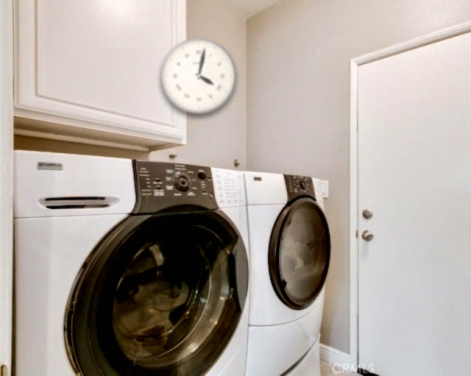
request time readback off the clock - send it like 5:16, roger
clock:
4:02
